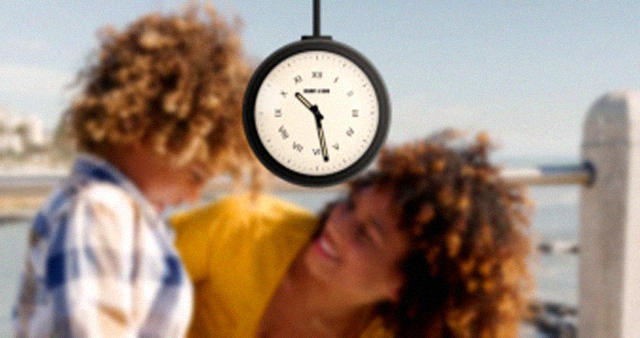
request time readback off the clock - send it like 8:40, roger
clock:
10:28
